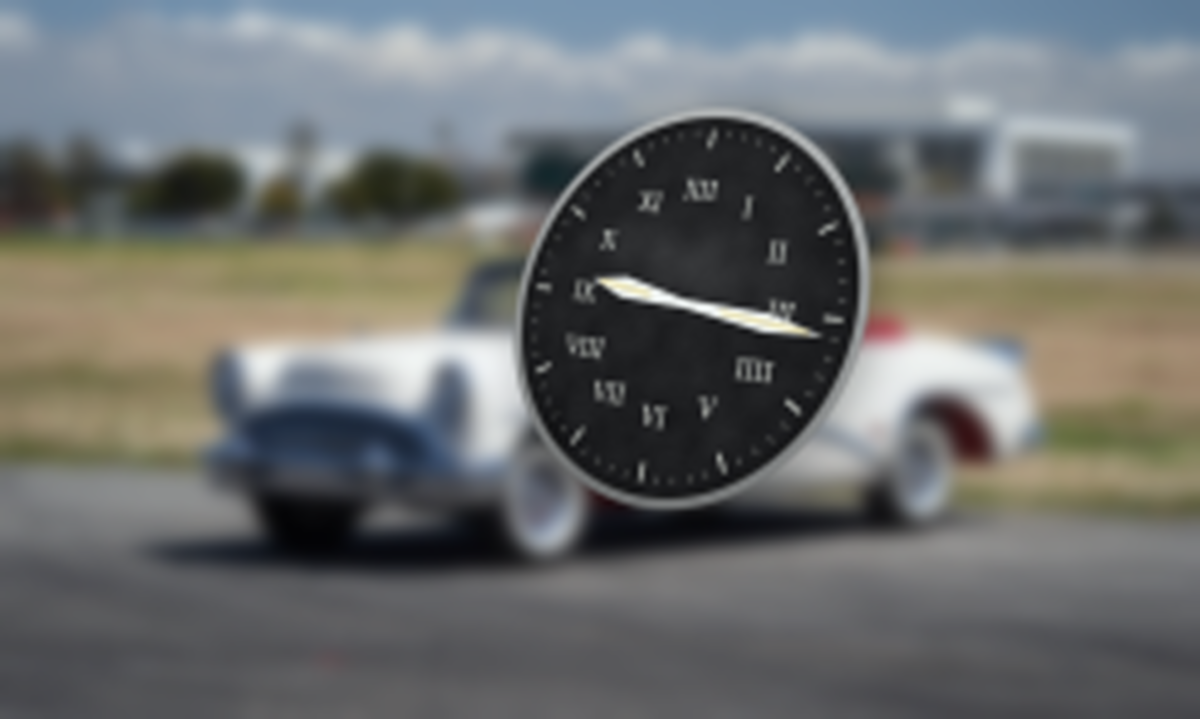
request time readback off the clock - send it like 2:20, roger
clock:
9:16
